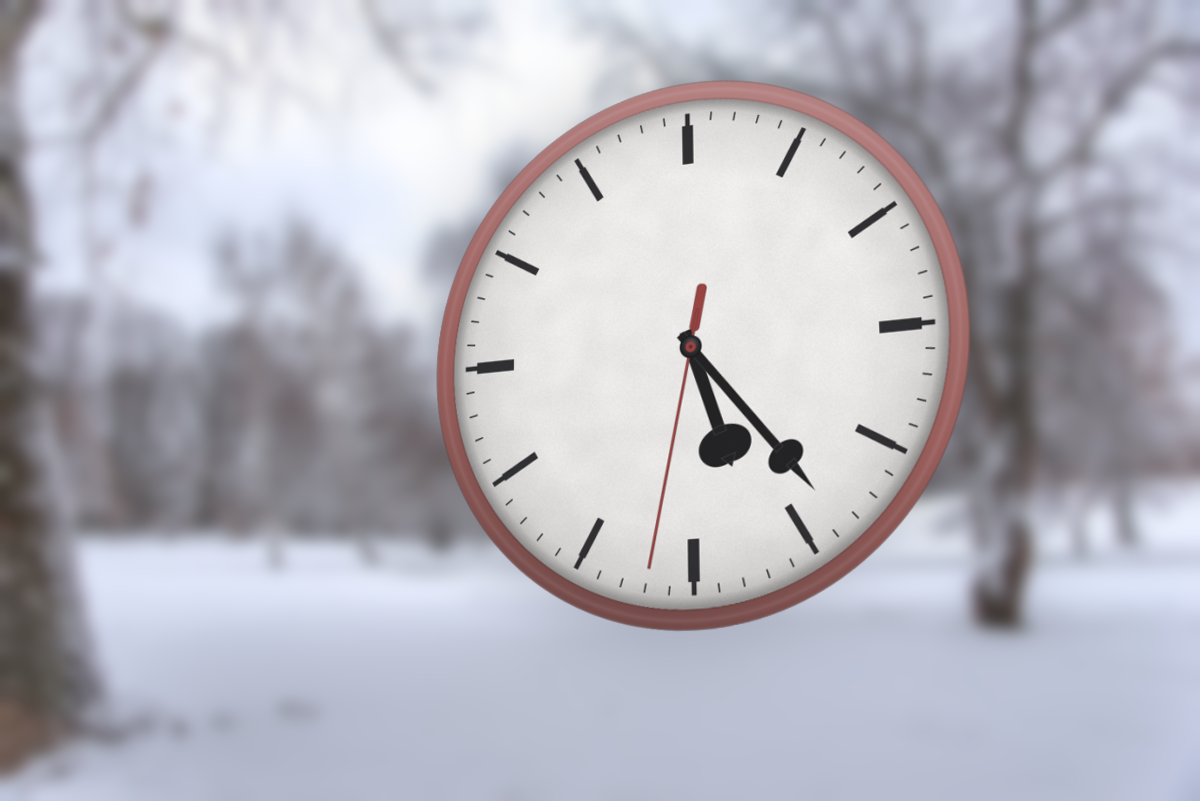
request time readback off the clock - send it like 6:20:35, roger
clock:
5:23:32
